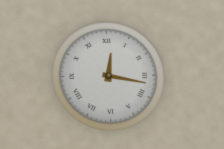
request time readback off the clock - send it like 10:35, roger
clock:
12:17
